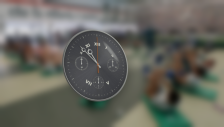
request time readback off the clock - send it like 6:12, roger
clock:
10:52
